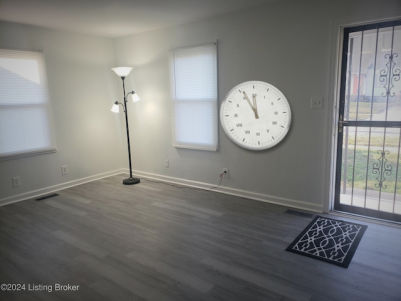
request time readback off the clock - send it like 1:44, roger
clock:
11:56
